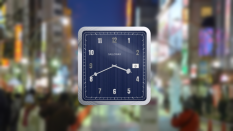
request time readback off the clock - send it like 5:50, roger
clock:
3:41
